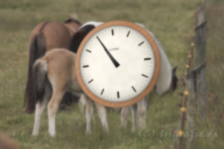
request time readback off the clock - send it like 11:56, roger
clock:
10:55
